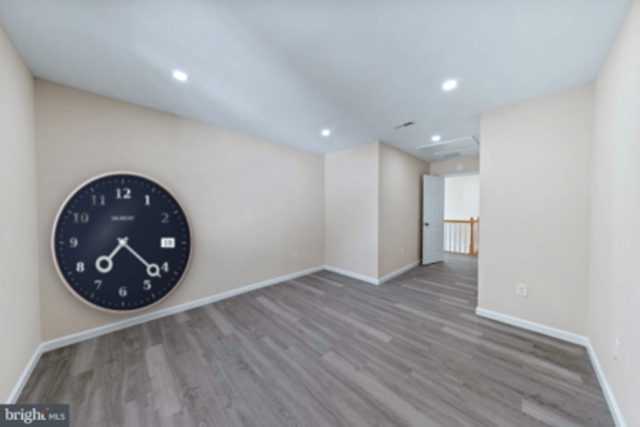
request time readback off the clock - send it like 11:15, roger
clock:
7:22
